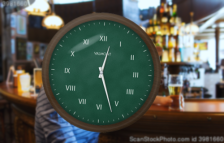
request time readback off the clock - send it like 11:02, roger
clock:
12:27
